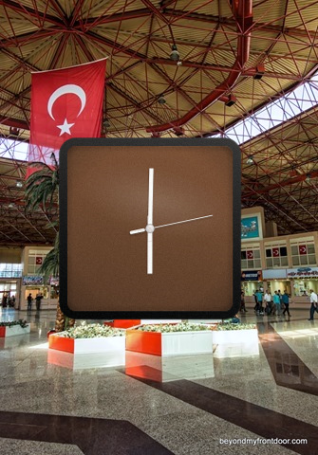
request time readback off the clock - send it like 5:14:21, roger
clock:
6:00:13
